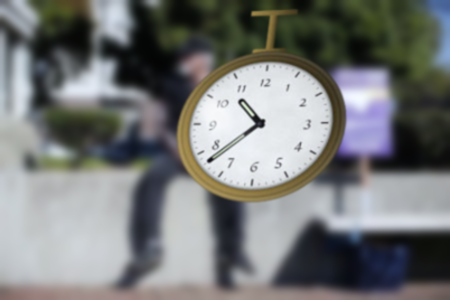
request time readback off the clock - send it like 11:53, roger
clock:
10:38
